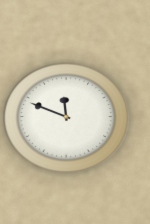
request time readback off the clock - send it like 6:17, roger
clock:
11:49
